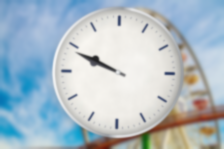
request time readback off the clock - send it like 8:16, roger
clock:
9:49
